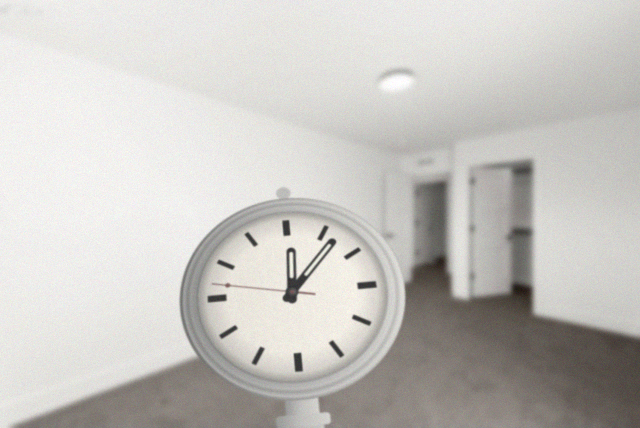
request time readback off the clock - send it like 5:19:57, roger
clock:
12:06:47
